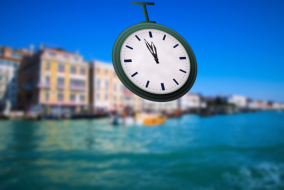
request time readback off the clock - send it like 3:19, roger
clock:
11:57
